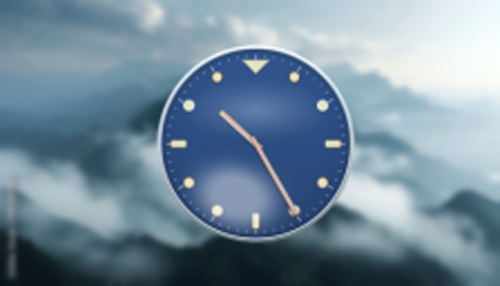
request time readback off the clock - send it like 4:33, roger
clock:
10:25
